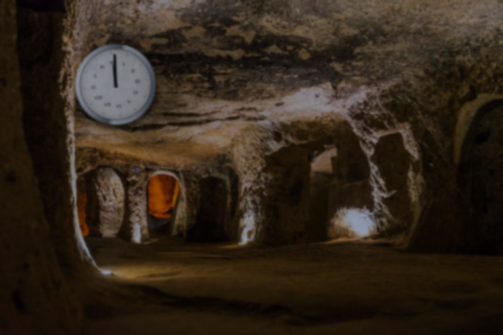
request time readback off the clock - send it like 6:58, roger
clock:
12:01
